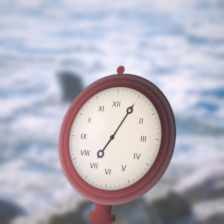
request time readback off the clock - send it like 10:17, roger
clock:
7:05
